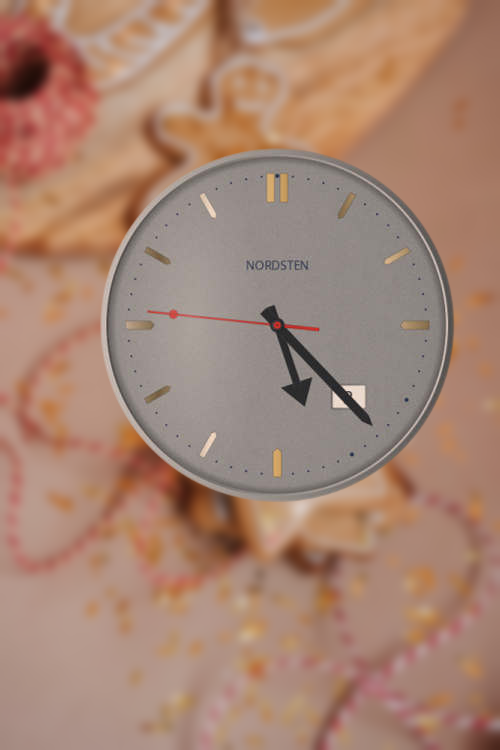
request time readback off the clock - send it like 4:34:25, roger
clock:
5:22:46
